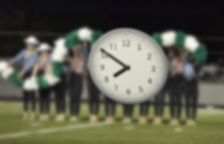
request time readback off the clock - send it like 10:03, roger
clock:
7:51
